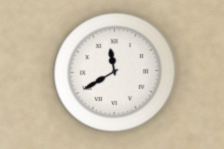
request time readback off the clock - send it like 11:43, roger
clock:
11:40
